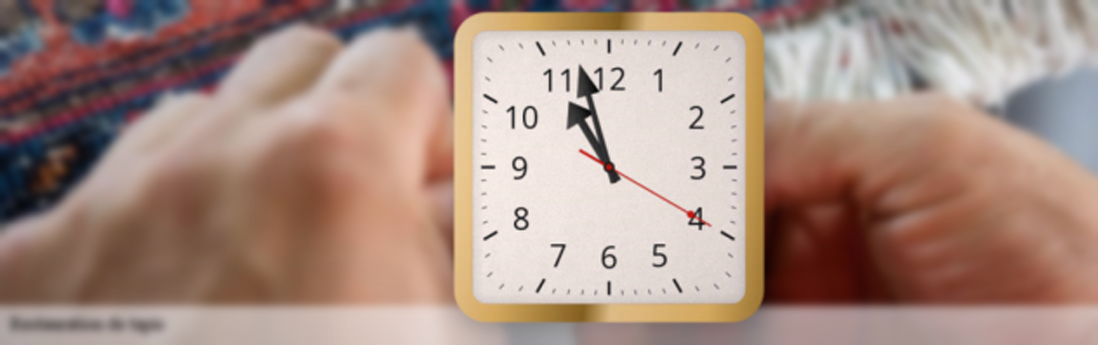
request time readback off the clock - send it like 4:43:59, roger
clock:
10:57:20
